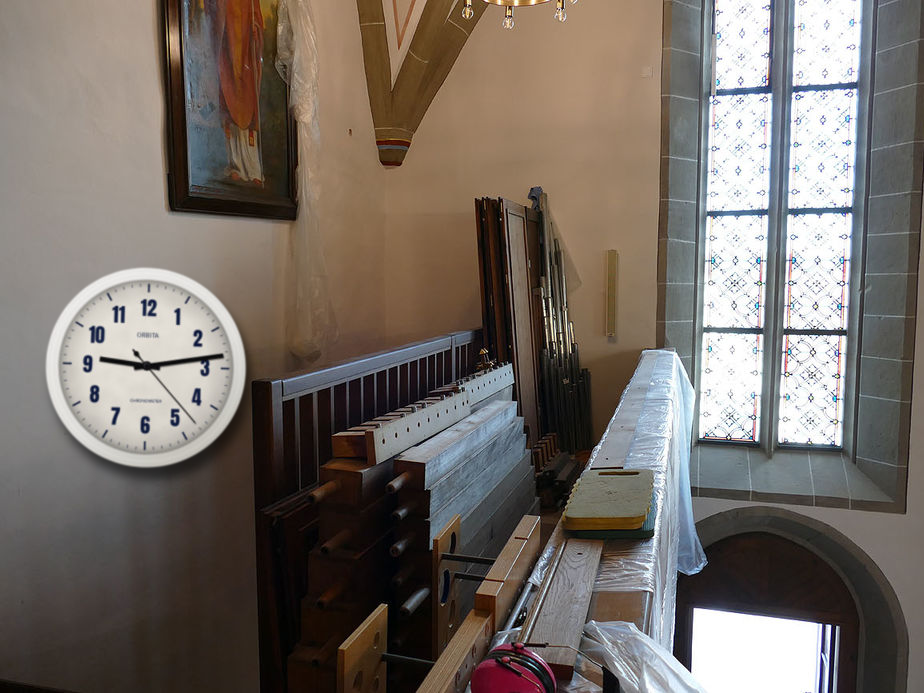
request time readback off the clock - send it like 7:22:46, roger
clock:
9:13:23
